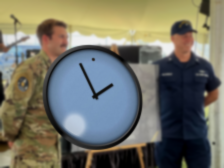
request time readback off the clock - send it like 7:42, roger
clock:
1:56
